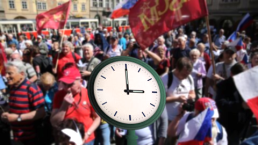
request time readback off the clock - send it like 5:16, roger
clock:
3:00
